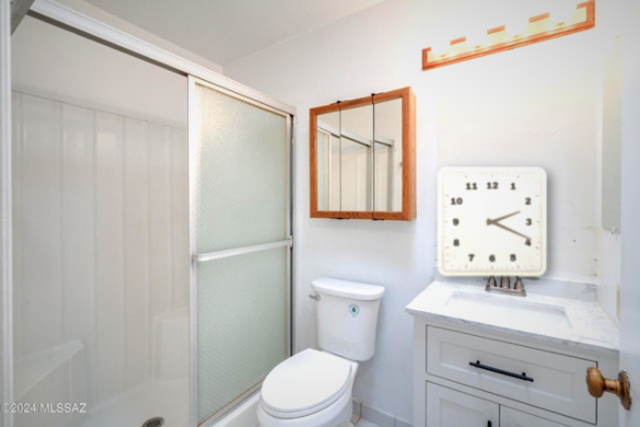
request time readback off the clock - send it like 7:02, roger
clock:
2:19
